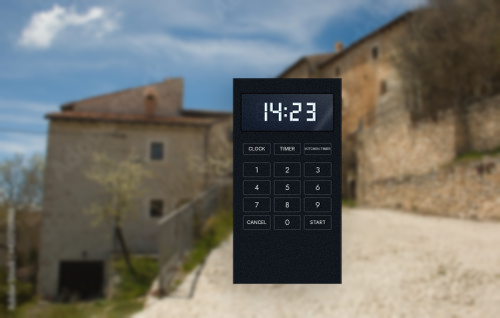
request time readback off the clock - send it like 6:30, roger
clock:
14:23
